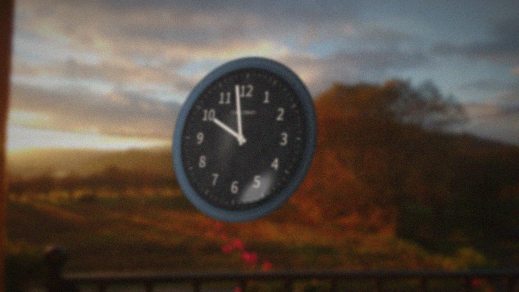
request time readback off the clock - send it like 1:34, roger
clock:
9:58
